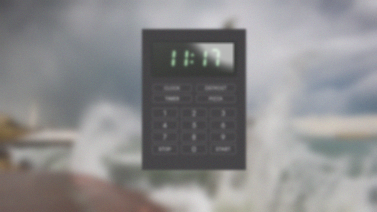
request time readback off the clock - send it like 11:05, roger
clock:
11:17
